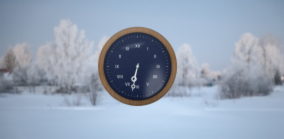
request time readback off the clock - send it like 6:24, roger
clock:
6:32
